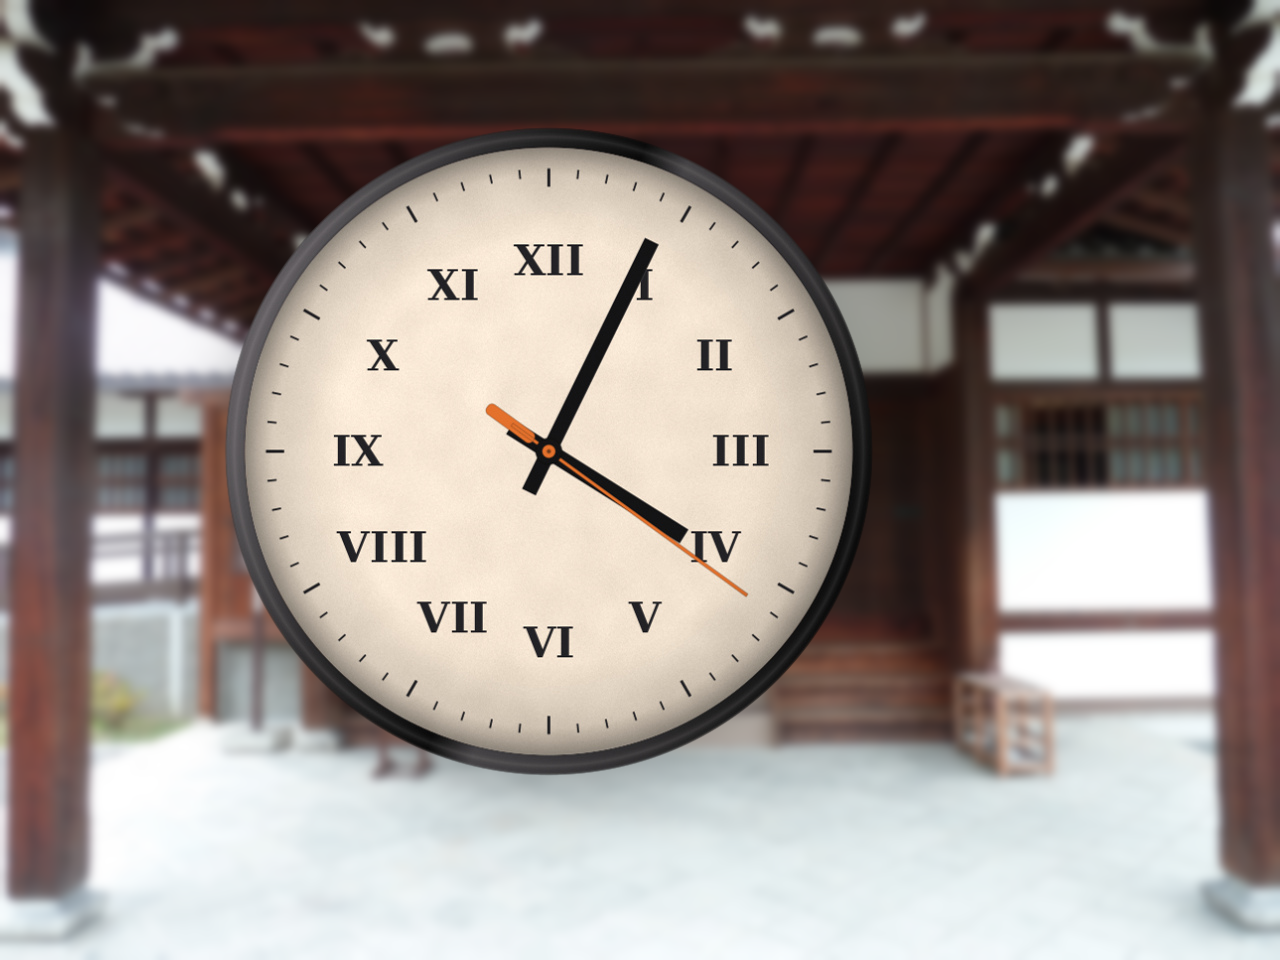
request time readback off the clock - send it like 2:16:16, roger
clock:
4:04:21
